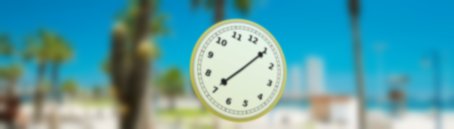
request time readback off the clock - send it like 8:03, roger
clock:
7:05
